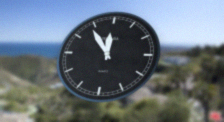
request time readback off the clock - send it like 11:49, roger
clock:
11:54
